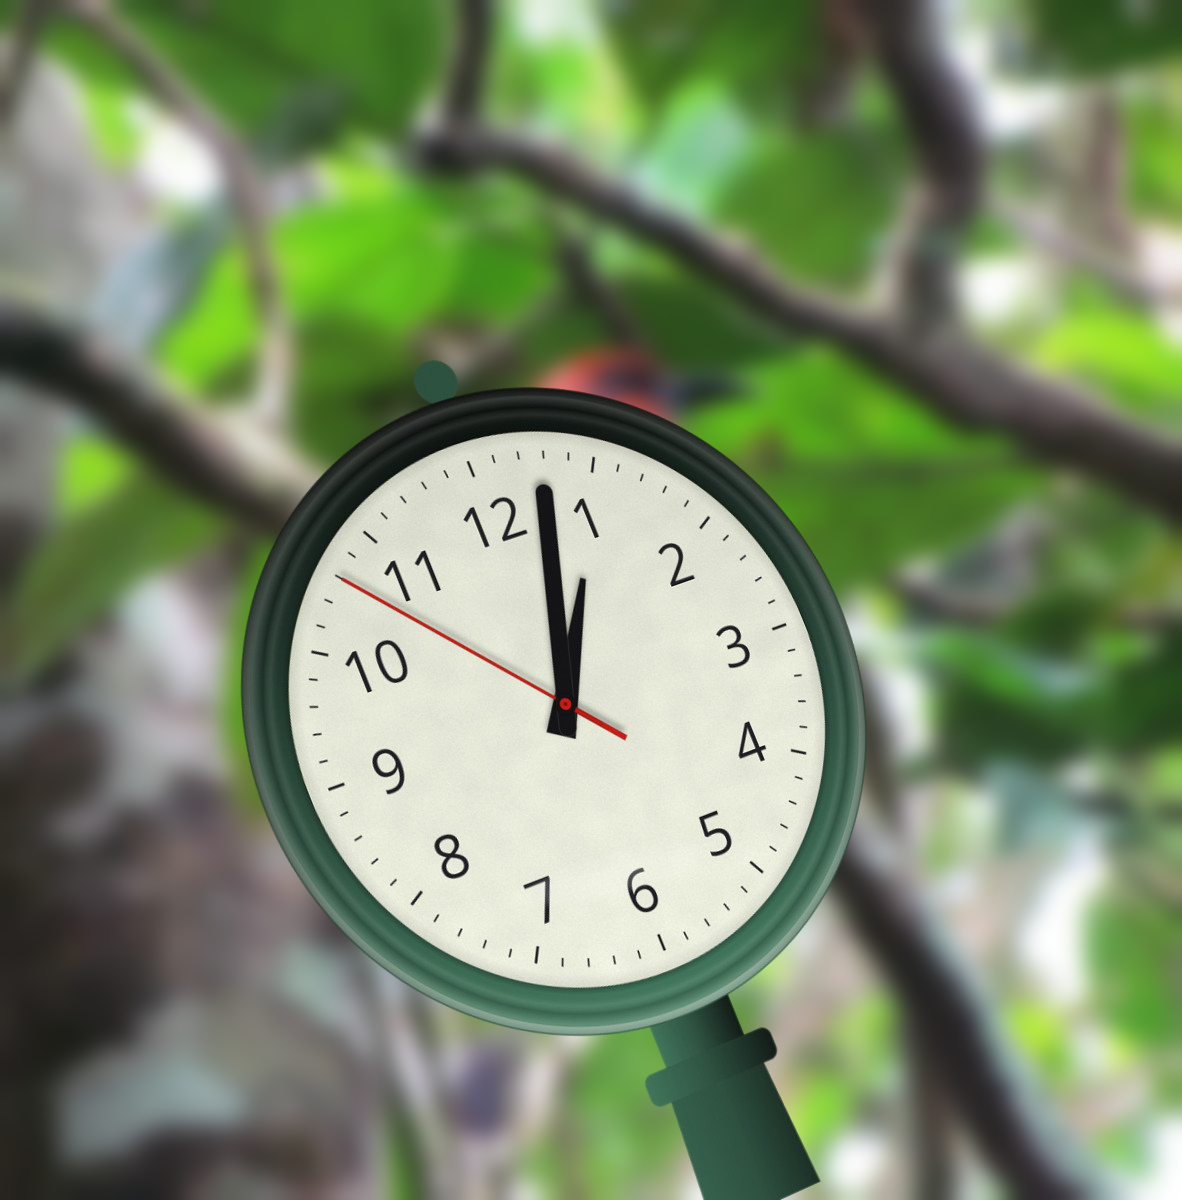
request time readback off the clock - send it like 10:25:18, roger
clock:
1:02:53
